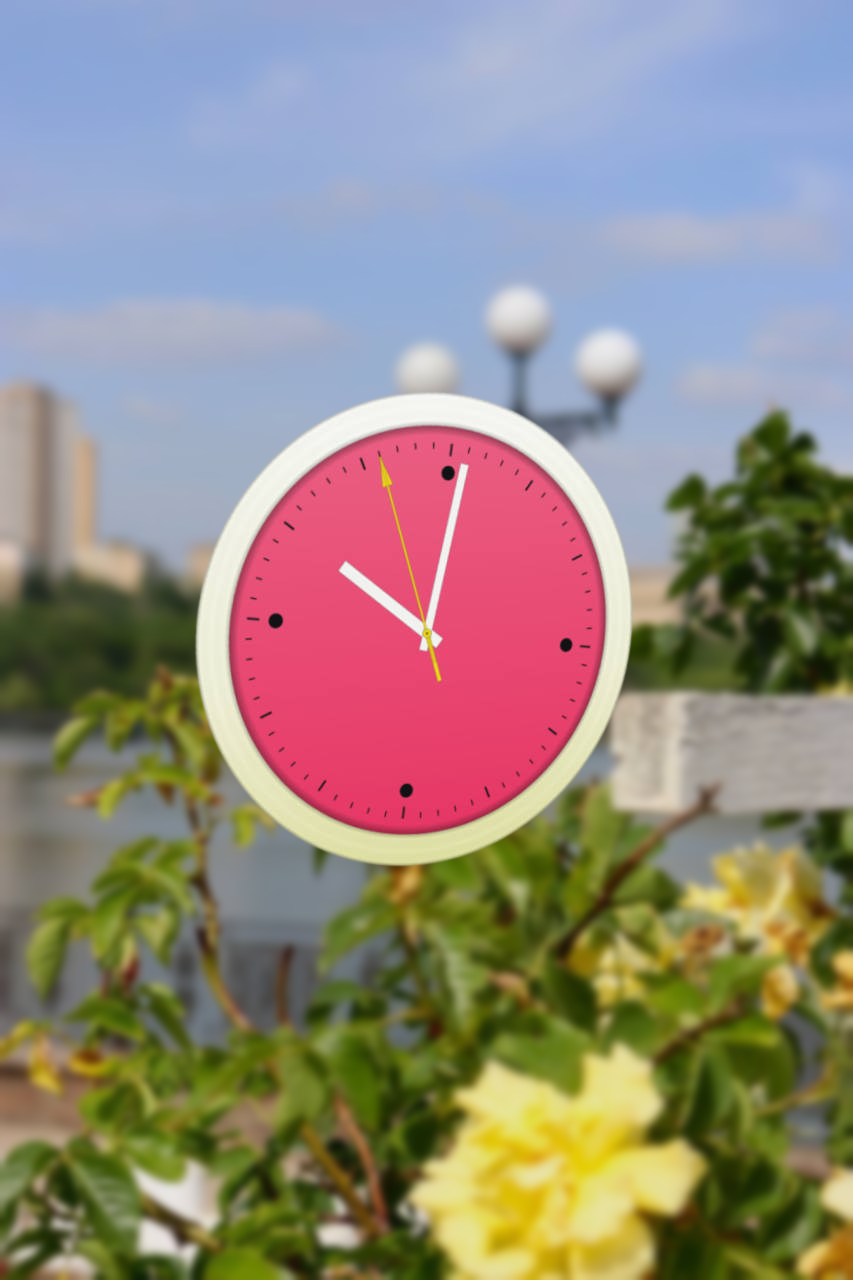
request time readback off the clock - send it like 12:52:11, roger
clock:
10:00:56
